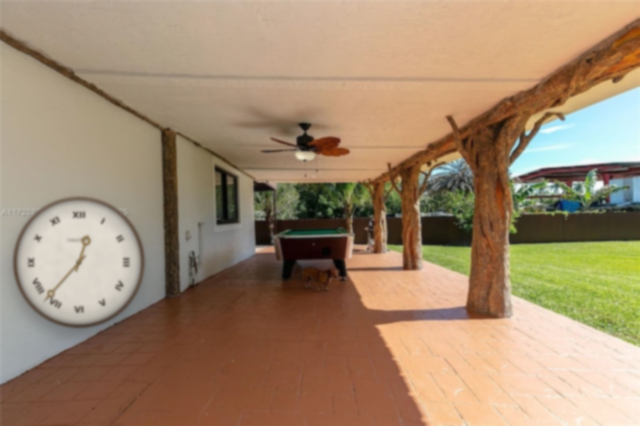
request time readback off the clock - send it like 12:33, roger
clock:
12:37
